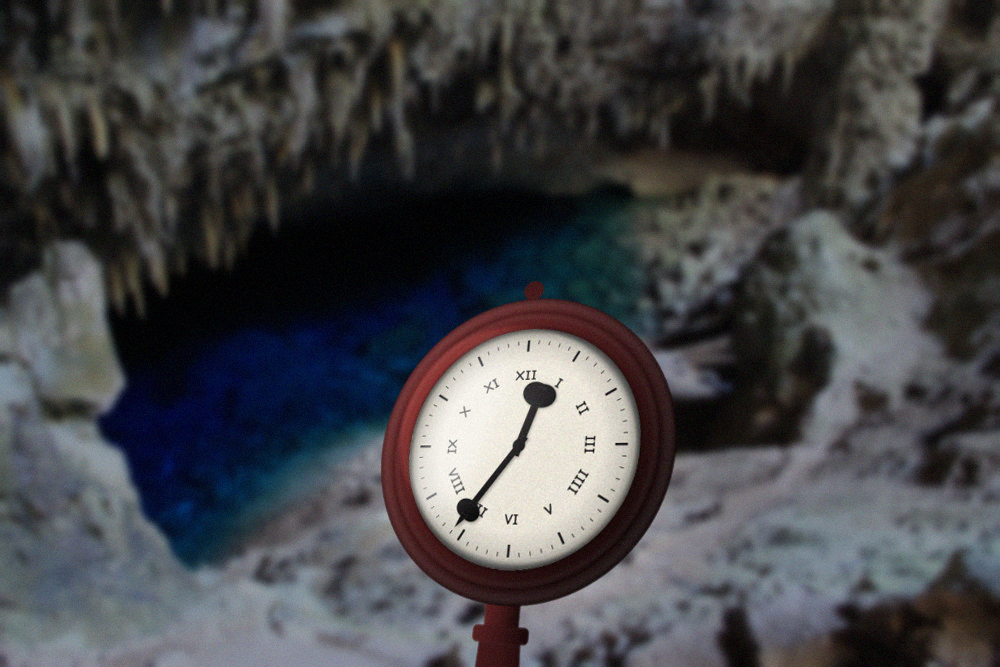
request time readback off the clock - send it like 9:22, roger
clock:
12:36
